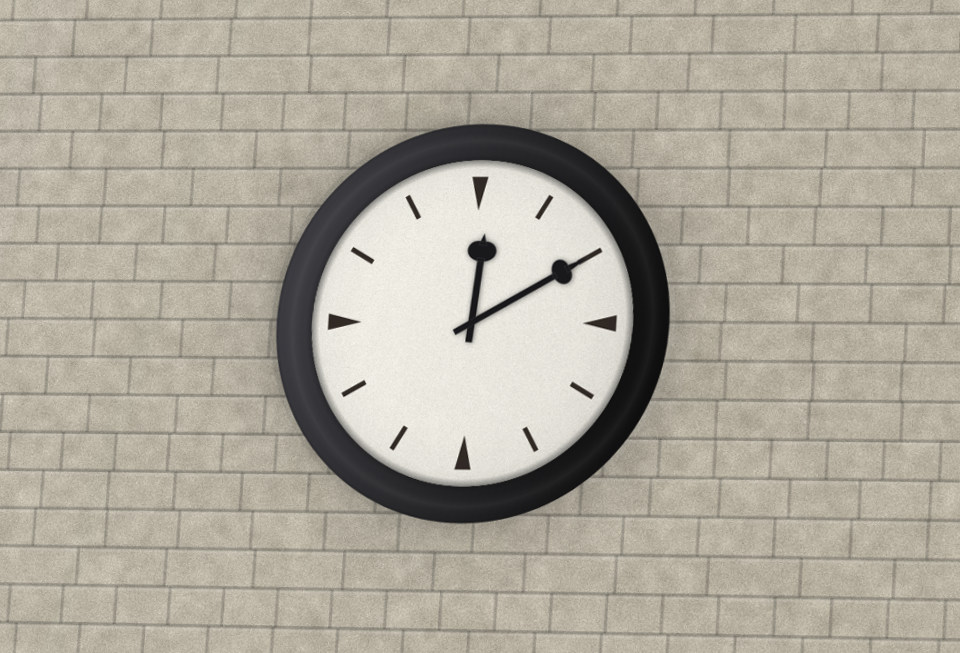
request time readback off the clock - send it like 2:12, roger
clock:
12:10
